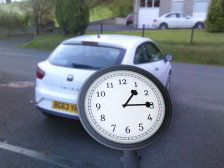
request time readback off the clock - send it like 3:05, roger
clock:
1:15
